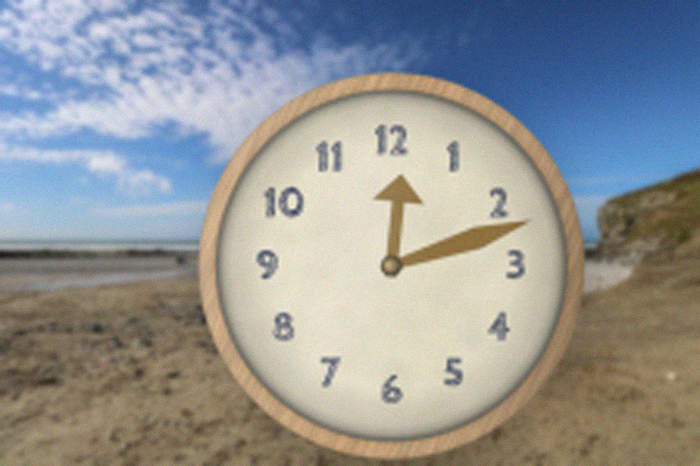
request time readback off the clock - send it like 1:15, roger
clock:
12:12
